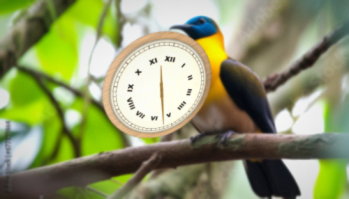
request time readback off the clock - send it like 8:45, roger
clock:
11:27
